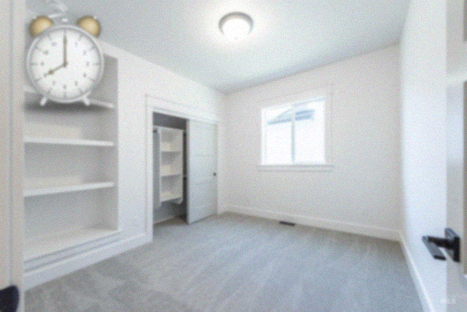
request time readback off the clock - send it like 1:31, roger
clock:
8:00
